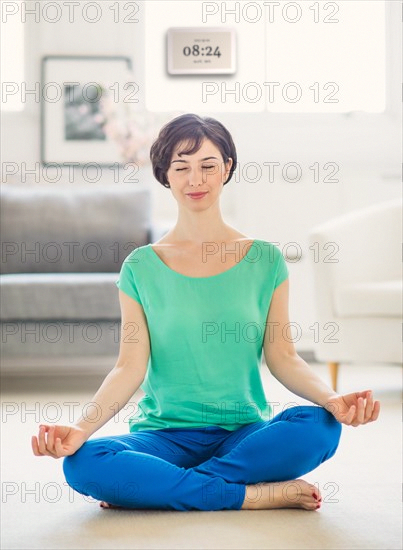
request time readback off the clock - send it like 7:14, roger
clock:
8:24
